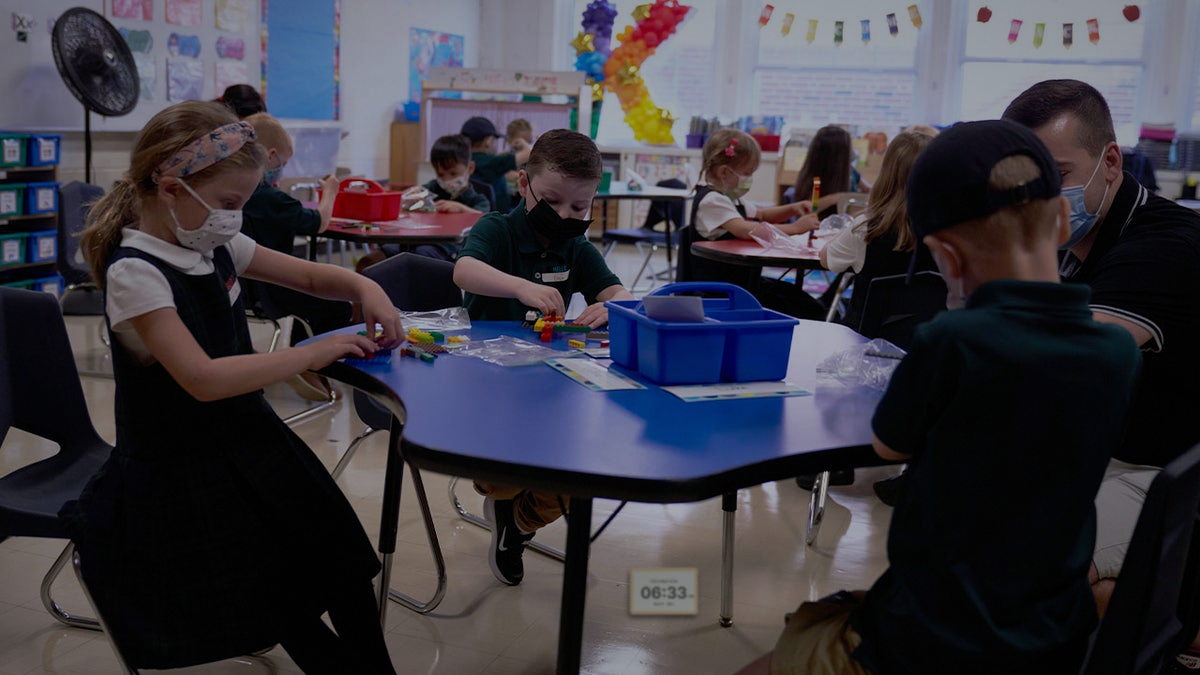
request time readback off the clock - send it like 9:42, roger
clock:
6:33
